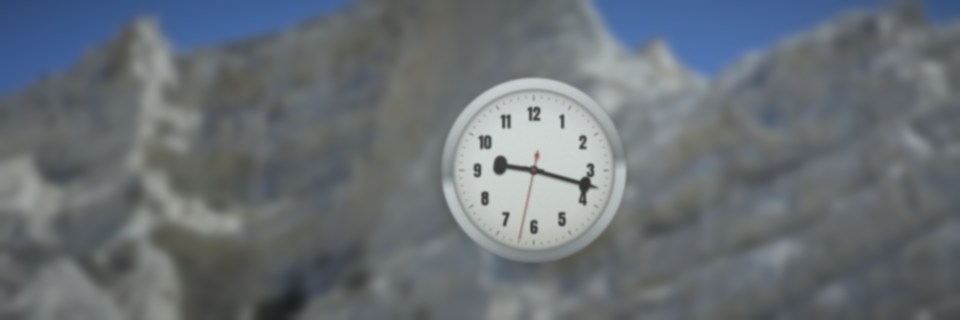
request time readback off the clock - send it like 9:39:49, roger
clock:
9:17:32
